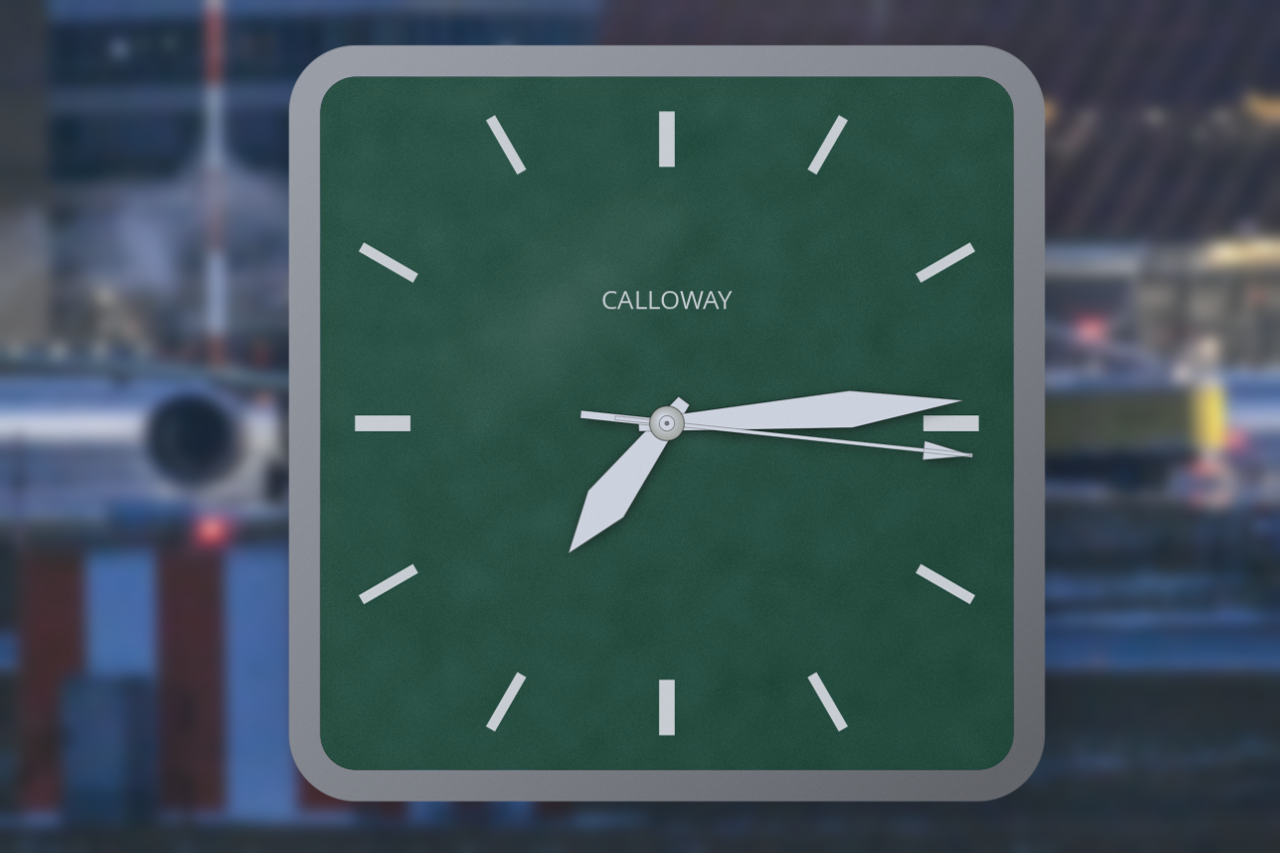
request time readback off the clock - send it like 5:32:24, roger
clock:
7:14:16
